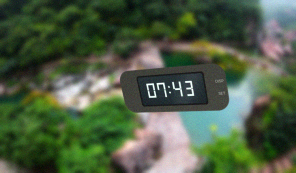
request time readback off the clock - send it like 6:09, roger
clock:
7:43
